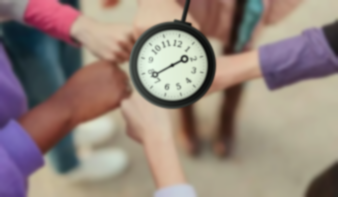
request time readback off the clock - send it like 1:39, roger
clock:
1:38
